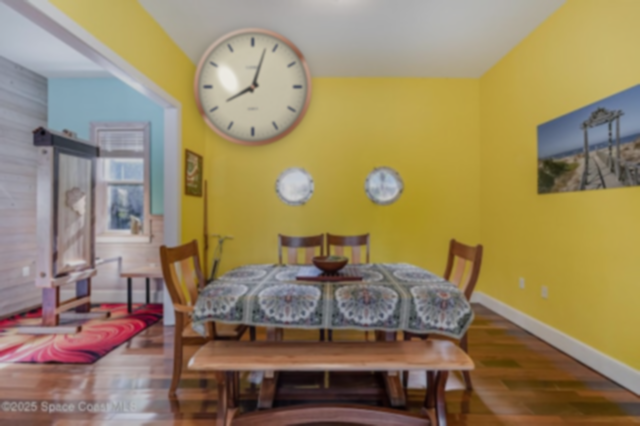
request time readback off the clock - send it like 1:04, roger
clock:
8:03
